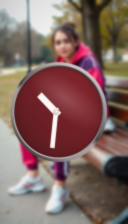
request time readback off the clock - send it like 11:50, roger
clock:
10:31
